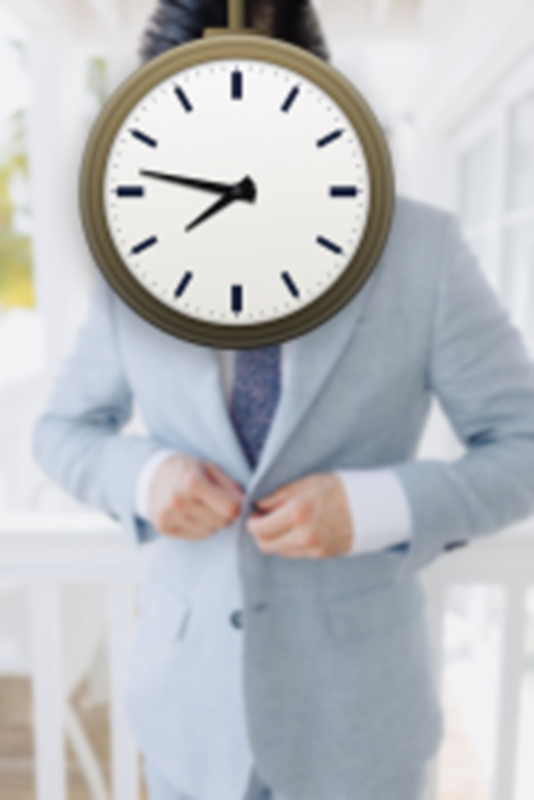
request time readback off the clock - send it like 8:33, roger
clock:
7:47
